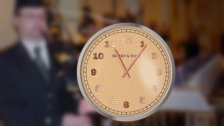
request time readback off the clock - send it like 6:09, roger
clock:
11:06
